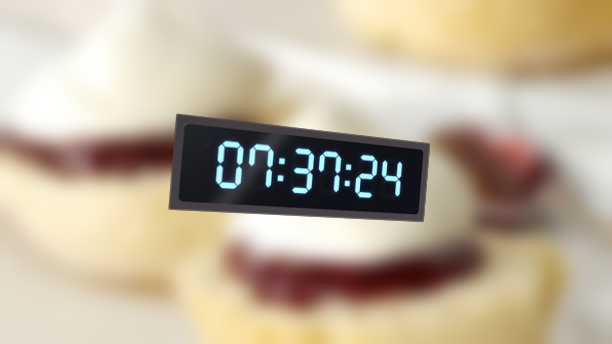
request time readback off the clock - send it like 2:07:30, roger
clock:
7:37:24
